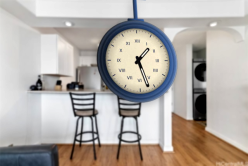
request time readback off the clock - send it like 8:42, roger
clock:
1:27
